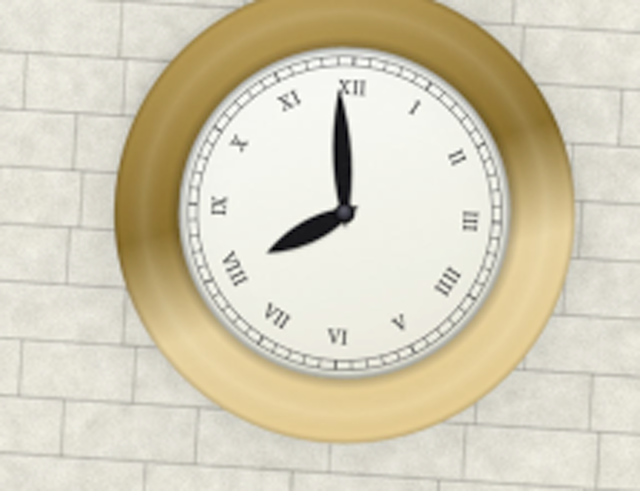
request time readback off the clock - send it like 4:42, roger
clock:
7:59
